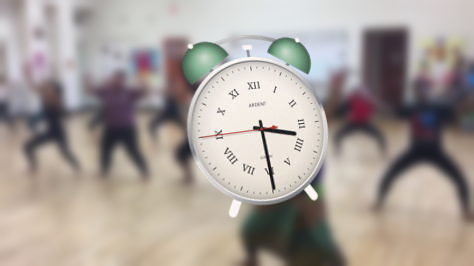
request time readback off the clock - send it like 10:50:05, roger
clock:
3:29:45
